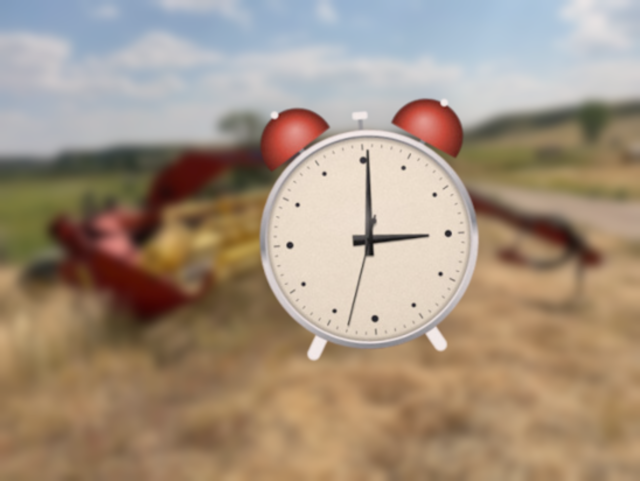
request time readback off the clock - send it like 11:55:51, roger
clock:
3:00:33
